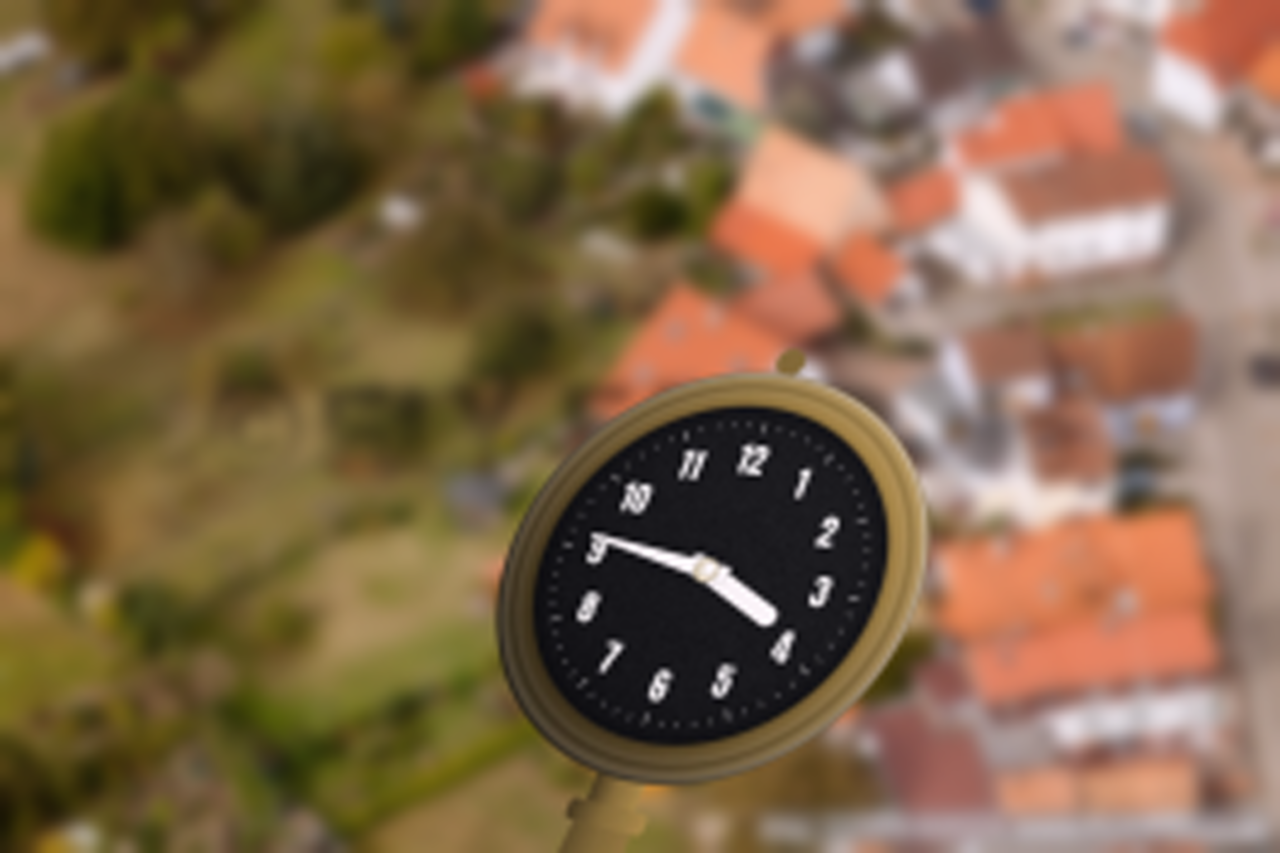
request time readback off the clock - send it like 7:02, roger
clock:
3:46
